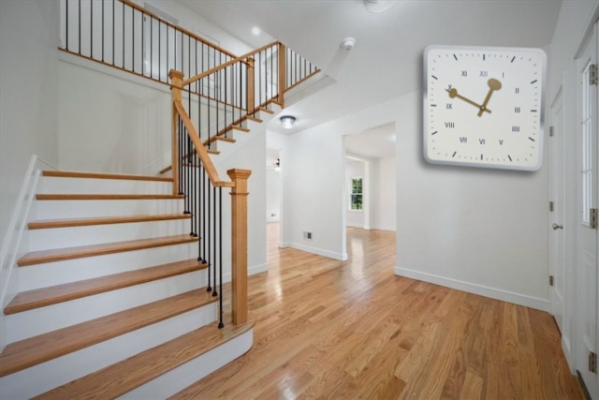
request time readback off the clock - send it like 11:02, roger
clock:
12:49
